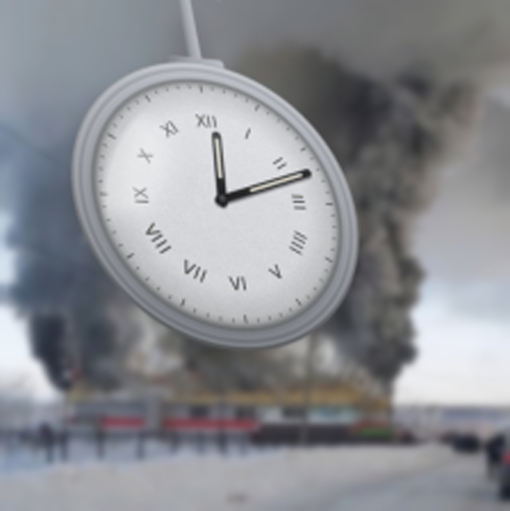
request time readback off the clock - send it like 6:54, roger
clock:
12:12
